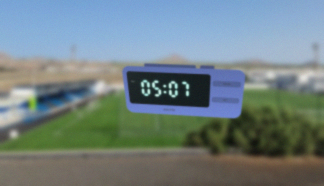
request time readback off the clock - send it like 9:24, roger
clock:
5:07
